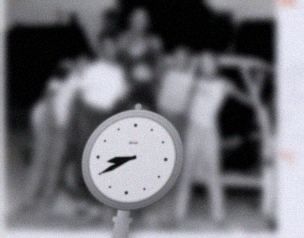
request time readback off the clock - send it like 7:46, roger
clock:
8:40
